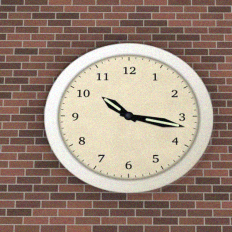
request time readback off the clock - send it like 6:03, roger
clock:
10:17
